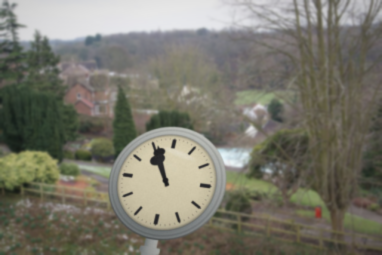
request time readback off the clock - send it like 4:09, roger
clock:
10:56
